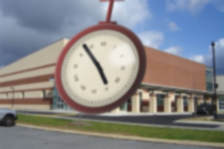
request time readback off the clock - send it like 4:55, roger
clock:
4:53
